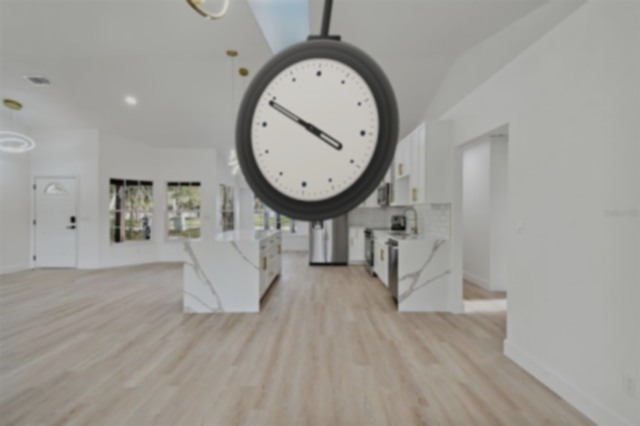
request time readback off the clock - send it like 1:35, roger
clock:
3:49
